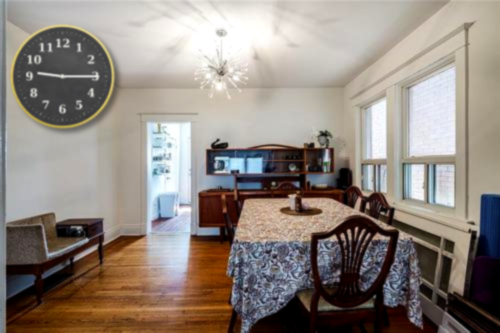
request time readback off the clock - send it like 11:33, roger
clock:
9:15
